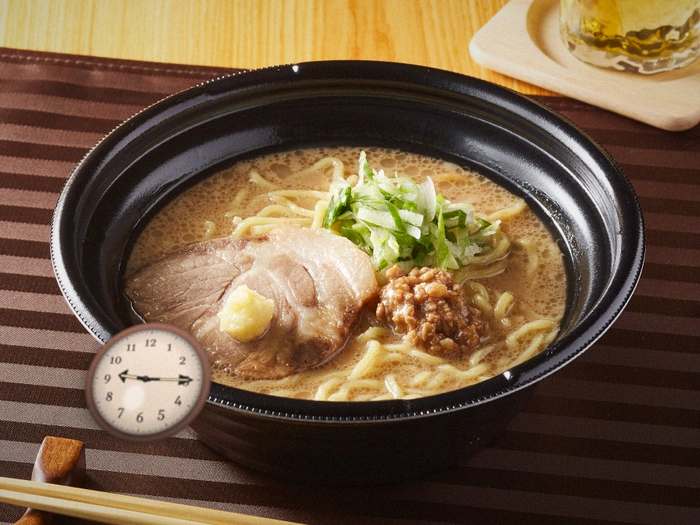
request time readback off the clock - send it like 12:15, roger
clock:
9:15
